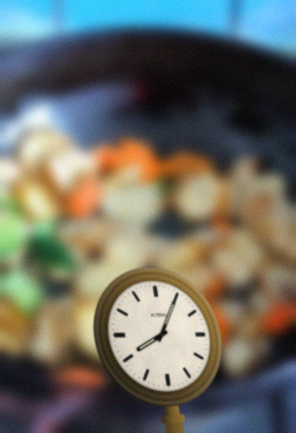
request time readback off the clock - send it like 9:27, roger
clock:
8:05
